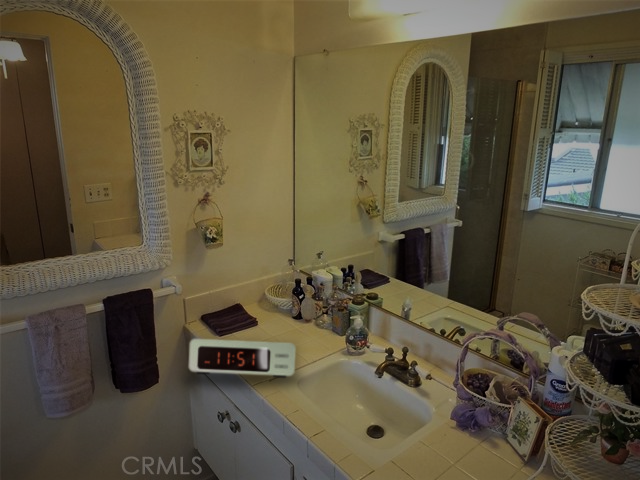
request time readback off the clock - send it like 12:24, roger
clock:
11:51
